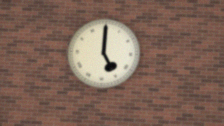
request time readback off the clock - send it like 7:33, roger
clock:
5:00
